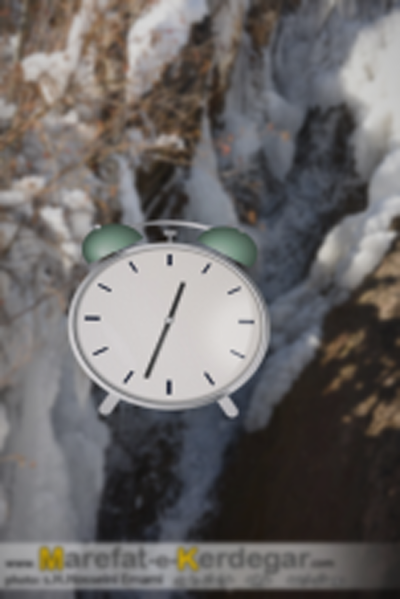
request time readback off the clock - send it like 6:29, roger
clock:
12:33
